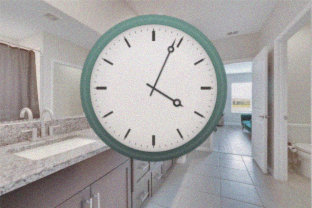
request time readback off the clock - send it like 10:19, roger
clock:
4:04
